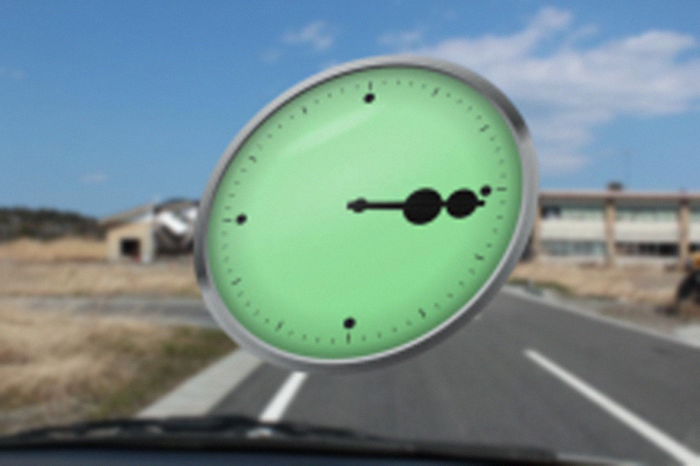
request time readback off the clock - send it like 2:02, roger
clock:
3:16
